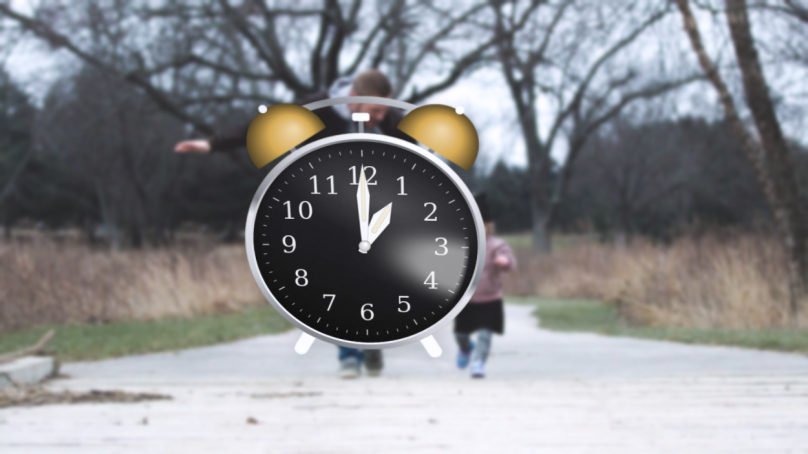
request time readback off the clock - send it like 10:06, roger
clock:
1:00
